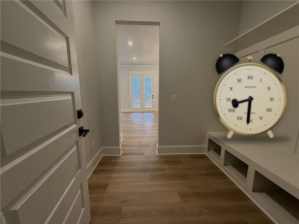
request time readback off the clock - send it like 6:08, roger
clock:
8:31
